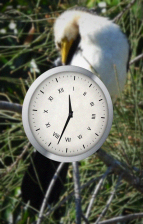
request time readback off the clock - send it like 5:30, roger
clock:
12:38
